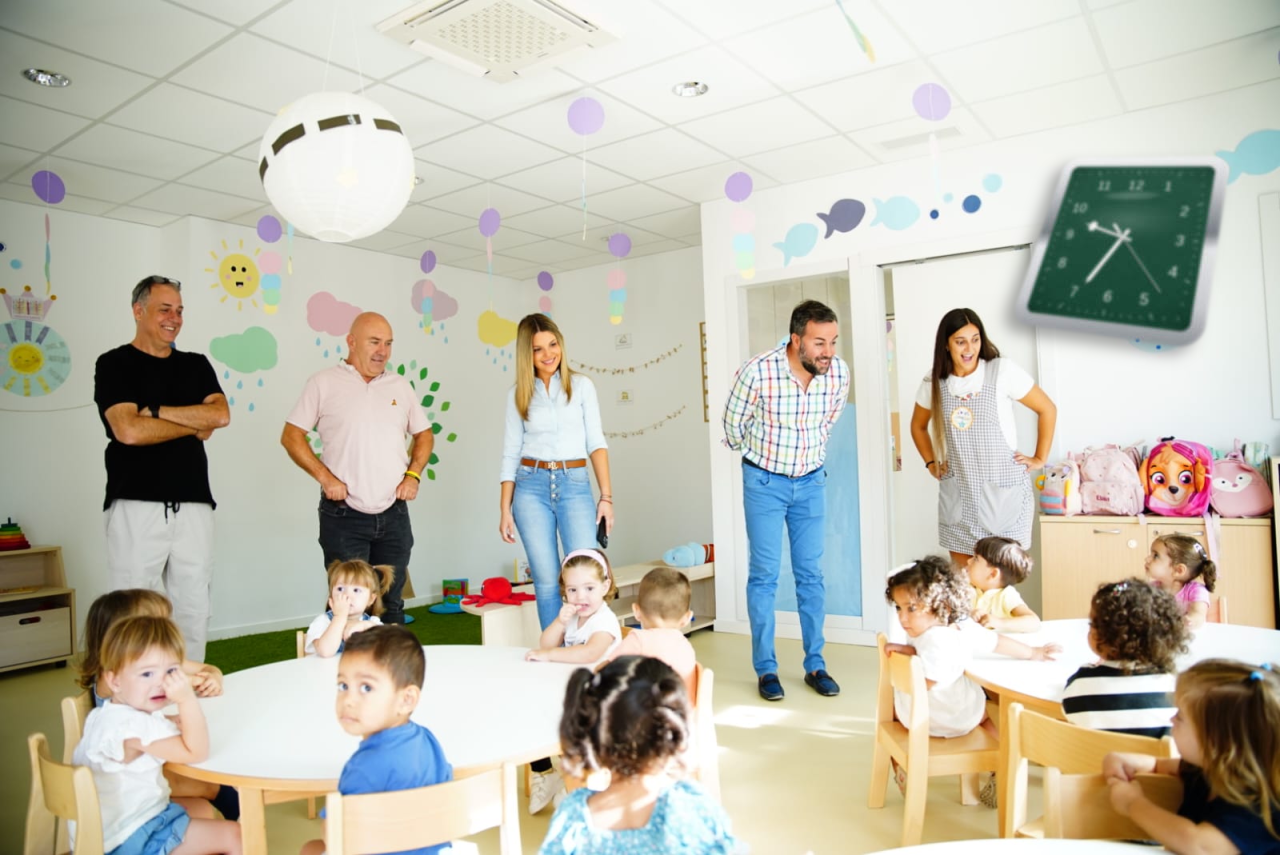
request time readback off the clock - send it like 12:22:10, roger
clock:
9:34:23
